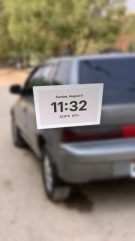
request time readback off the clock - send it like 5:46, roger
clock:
11:32
